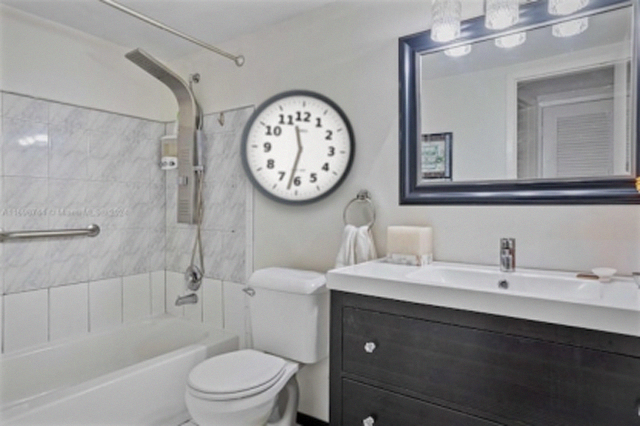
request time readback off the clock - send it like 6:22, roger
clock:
11:32
